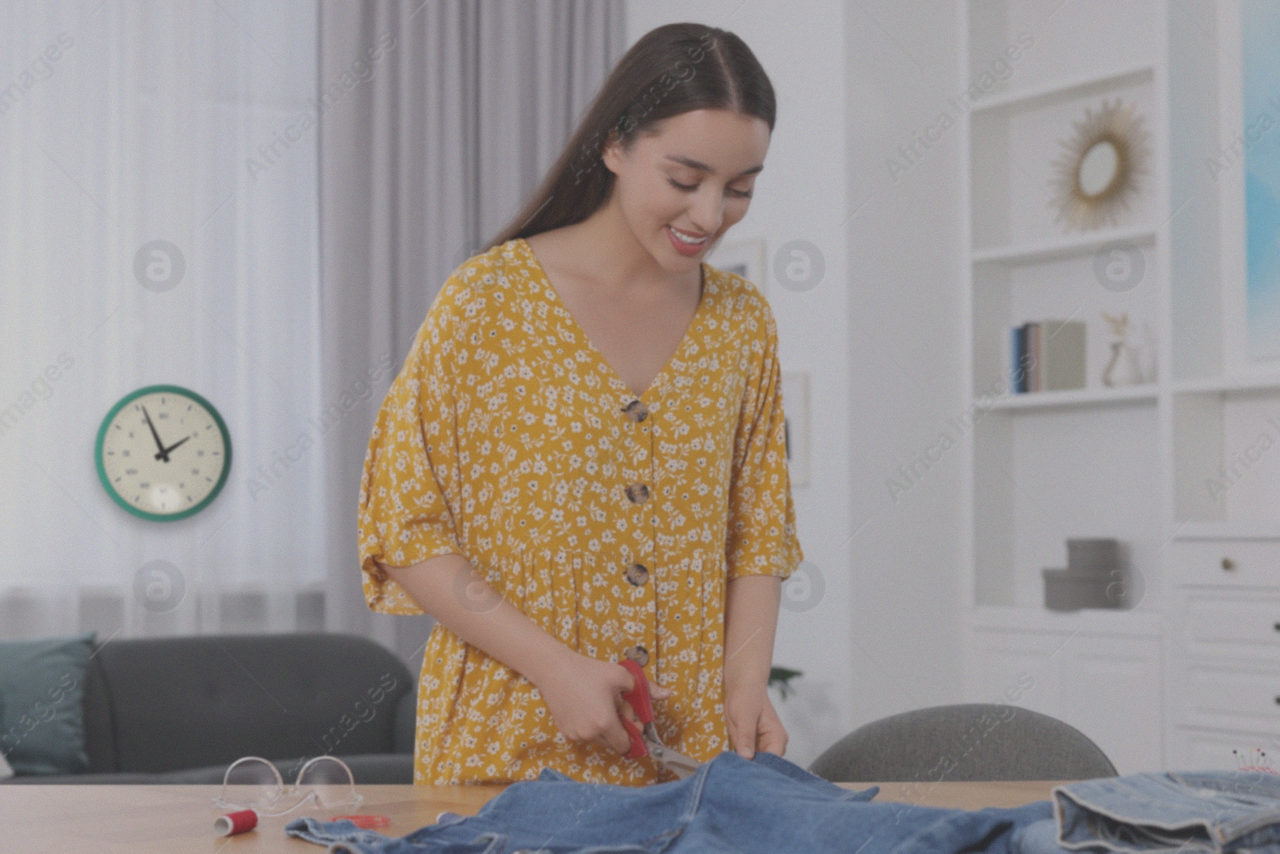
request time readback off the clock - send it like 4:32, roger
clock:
1:56
